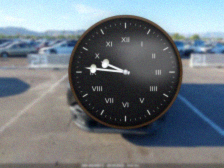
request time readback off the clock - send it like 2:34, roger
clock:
9:46
